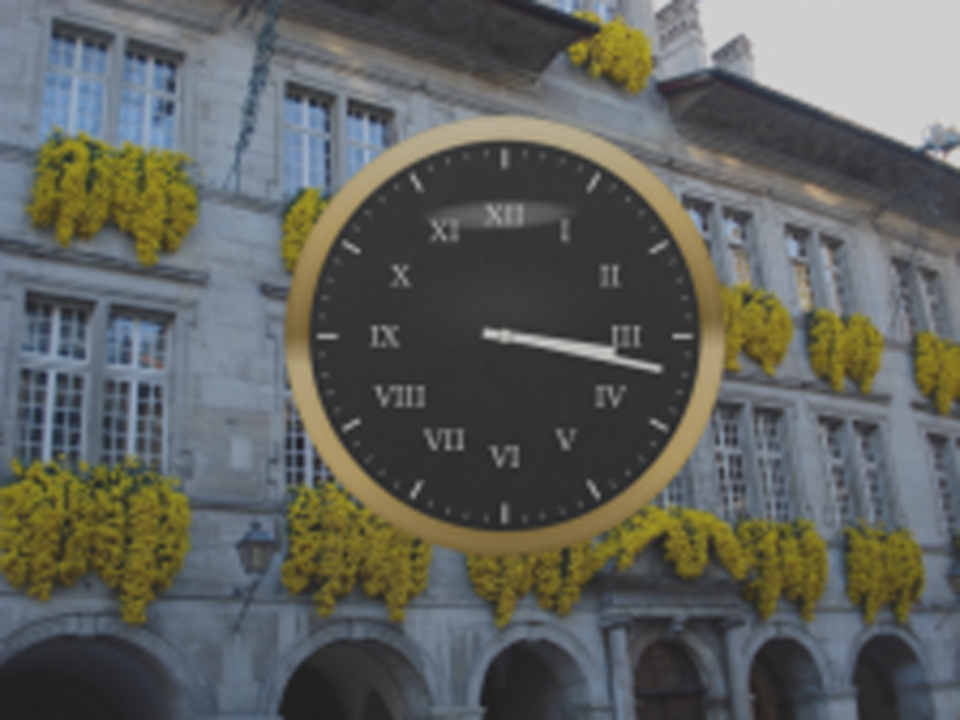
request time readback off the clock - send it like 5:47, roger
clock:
3:17
